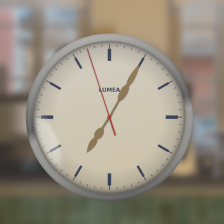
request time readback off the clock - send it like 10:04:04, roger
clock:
7:04:57
